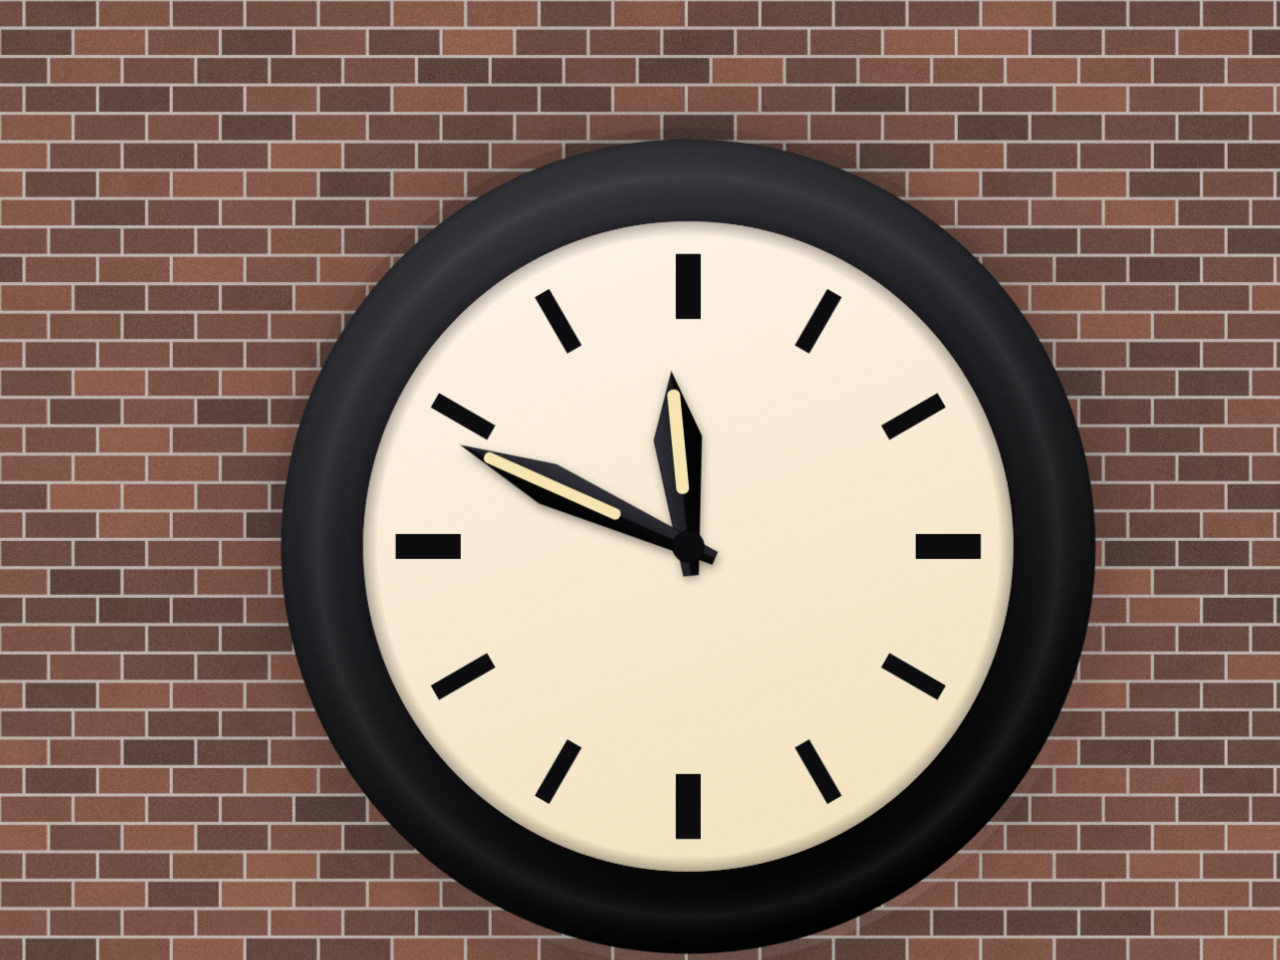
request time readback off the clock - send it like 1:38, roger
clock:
11:49
